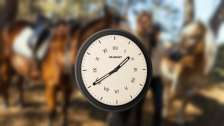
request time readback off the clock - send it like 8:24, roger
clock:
1:40
